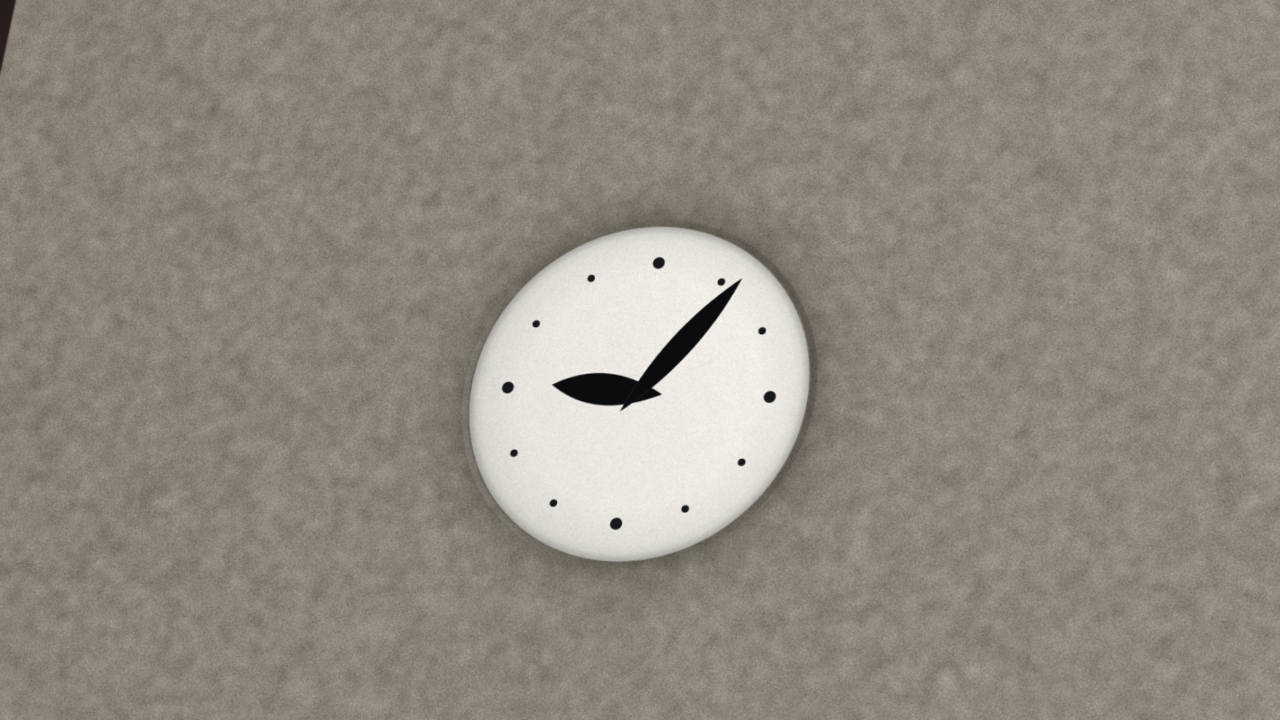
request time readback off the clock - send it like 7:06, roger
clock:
9:06
